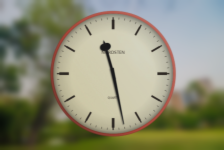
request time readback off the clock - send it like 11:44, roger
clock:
11:28
